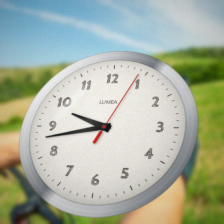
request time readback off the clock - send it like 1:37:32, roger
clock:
9:43:04
